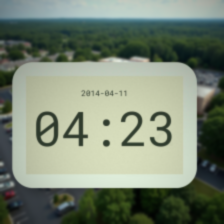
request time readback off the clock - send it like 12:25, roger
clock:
4:23
